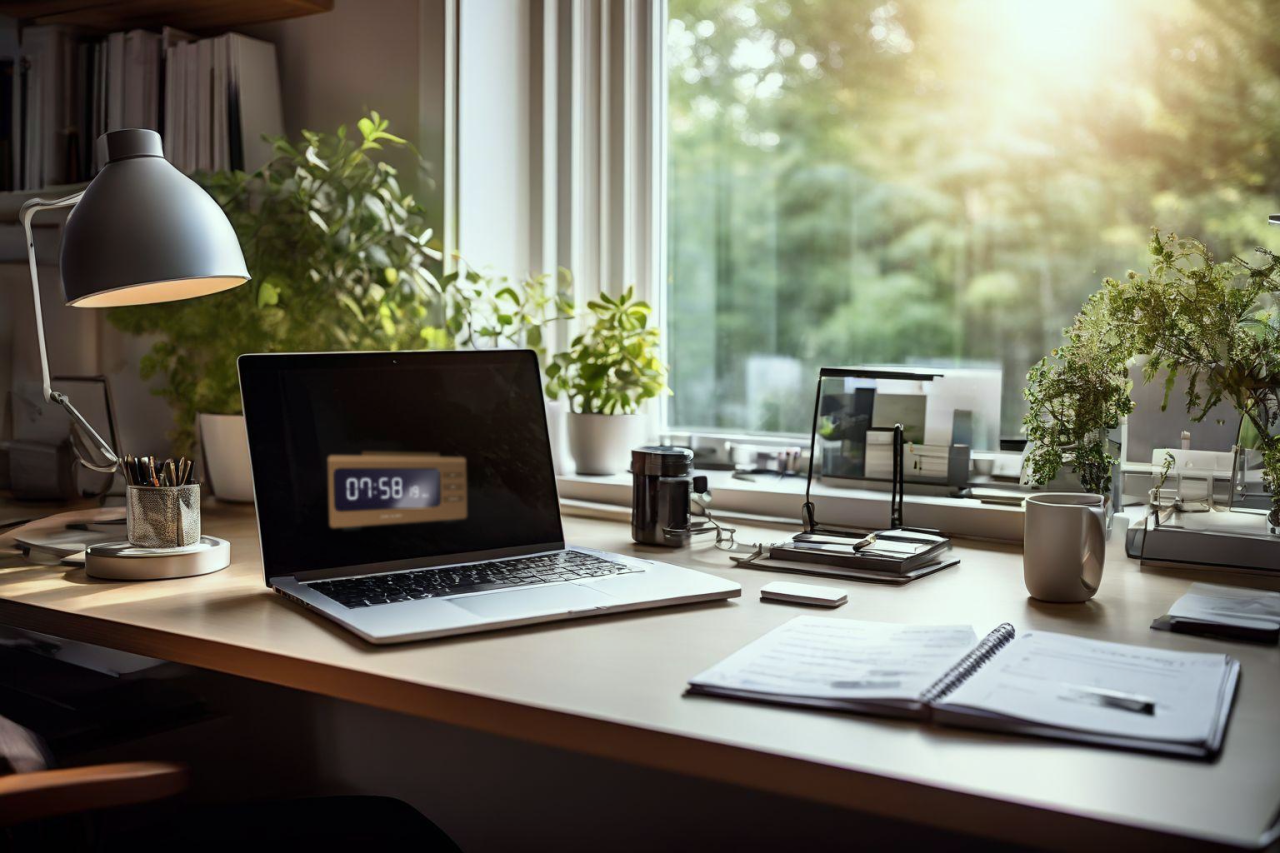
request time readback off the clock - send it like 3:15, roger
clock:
7:58
